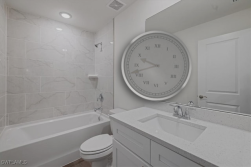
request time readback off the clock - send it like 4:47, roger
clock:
9:42
